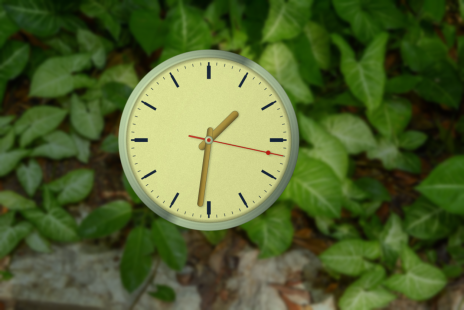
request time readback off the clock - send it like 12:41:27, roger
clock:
1:31:17
